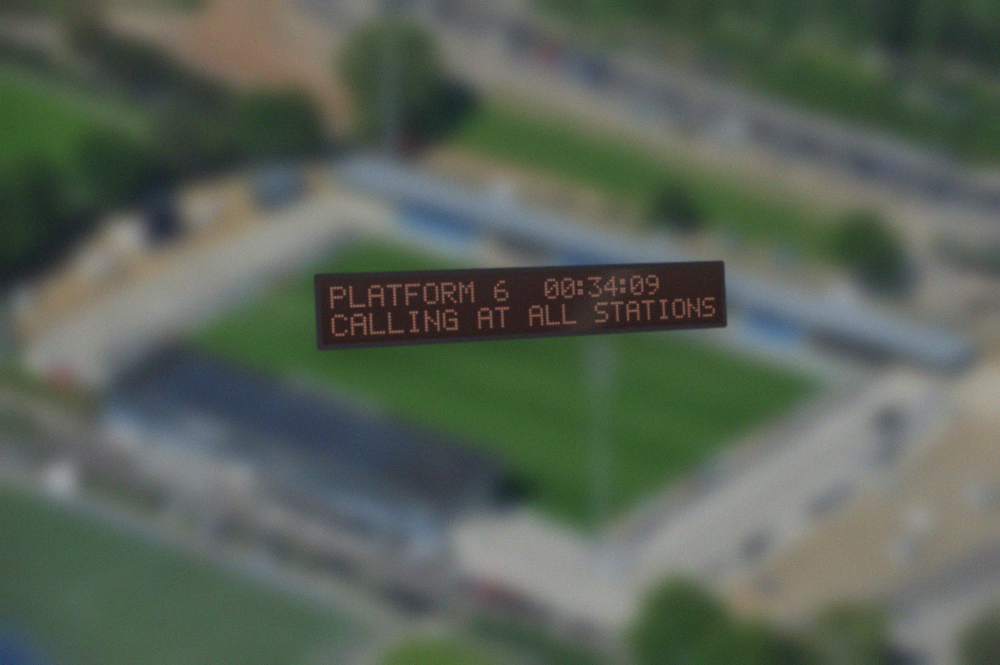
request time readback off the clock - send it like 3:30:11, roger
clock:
0:34:09
